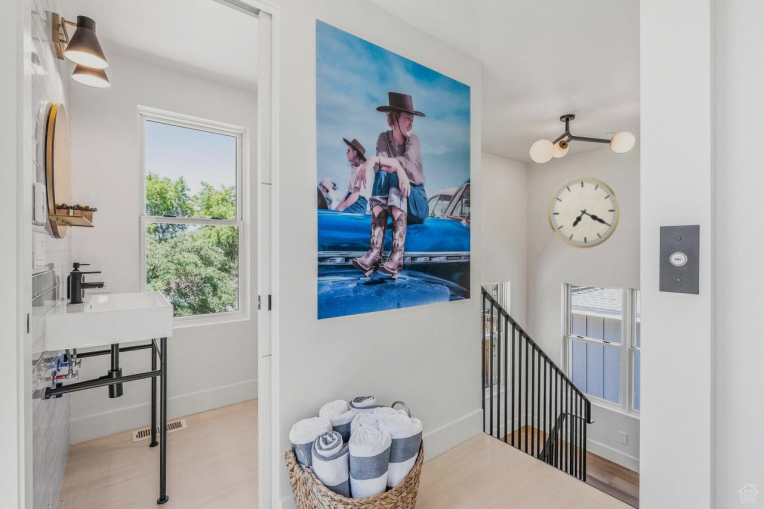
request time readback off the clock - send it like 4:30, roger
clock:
7:20
